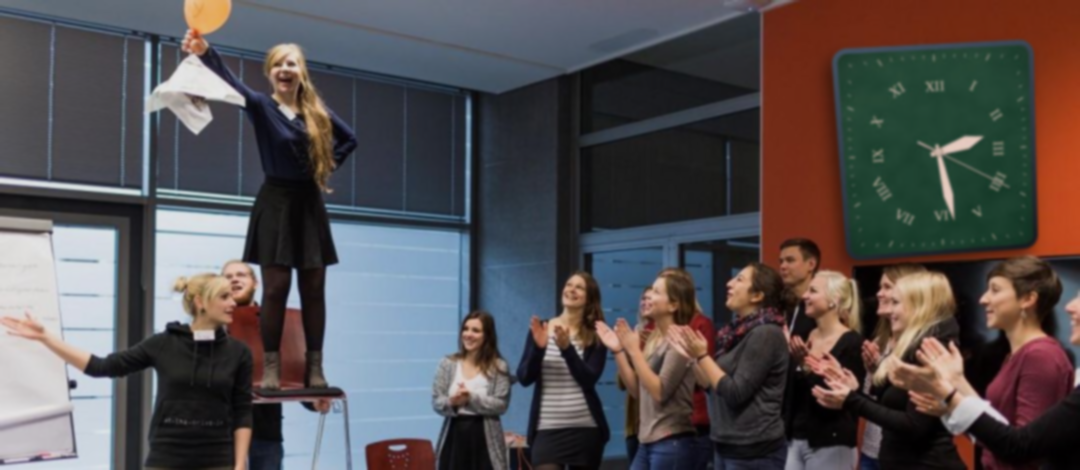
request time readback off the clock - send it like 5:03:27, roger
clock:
2:28:20
